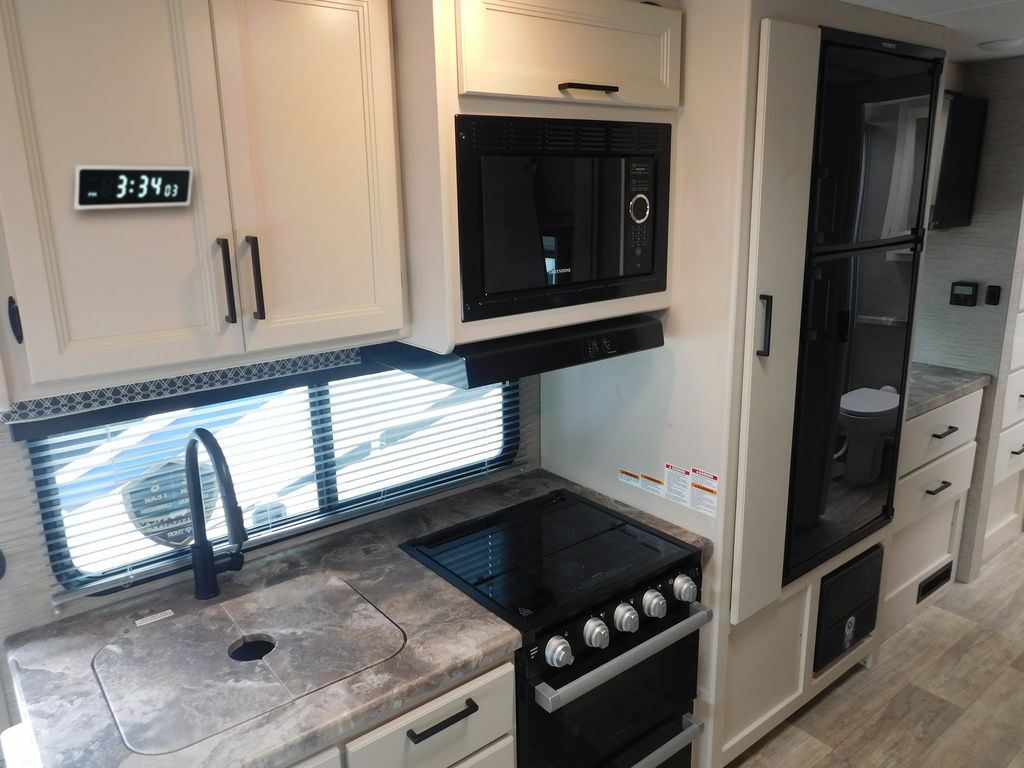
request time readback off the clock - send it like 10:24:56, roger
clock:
3:34:03
